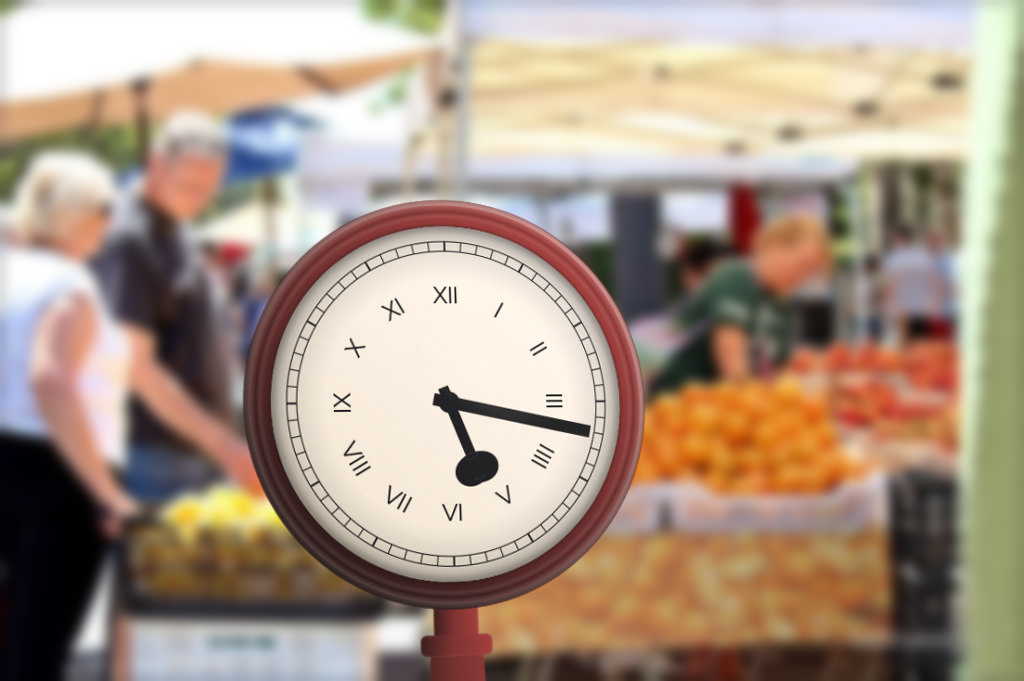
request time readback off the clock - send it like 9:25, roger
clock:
5:17
